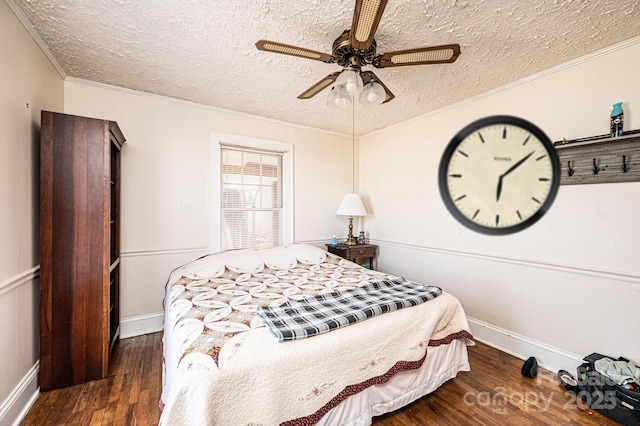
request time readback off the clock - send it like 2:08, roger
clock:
6:08
